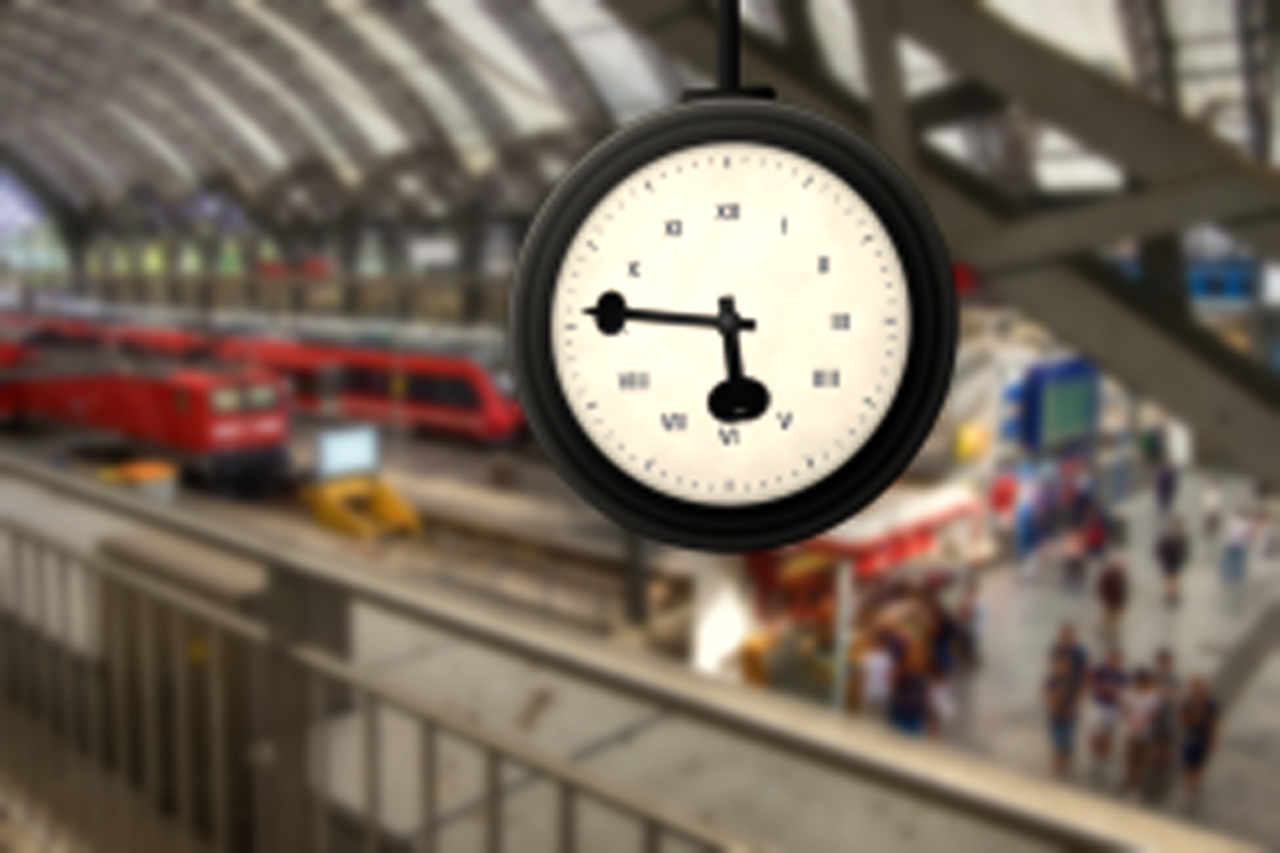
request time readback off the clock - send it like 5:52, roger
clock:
5:46
